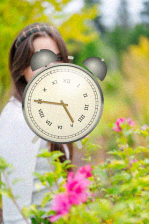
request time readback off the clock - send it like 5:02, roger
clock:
4:45
